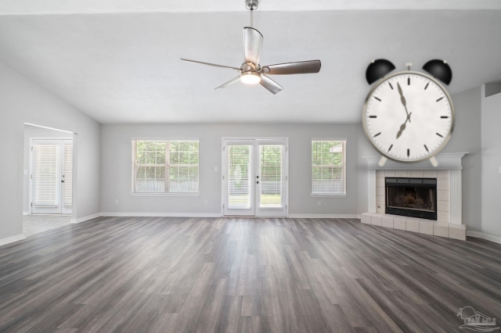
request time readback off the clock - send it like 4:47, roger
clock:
6:57
